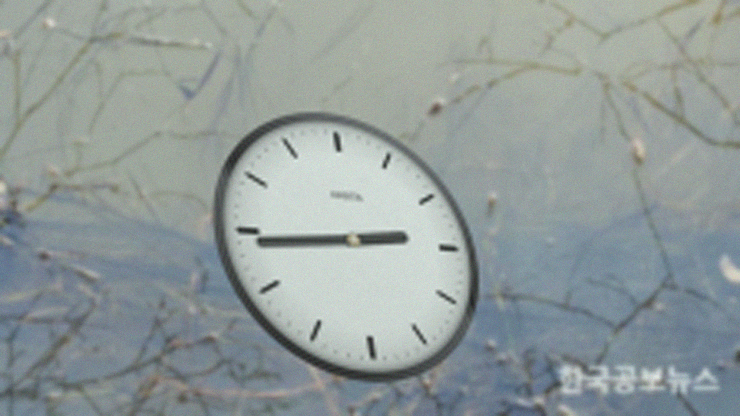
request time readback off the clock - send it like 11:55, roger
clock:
2:44
